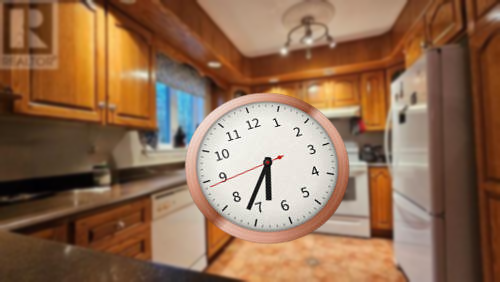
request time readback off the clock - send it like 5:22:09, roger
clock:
6:36:44
